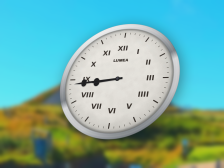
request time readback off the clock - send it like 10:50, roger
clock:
8:44
